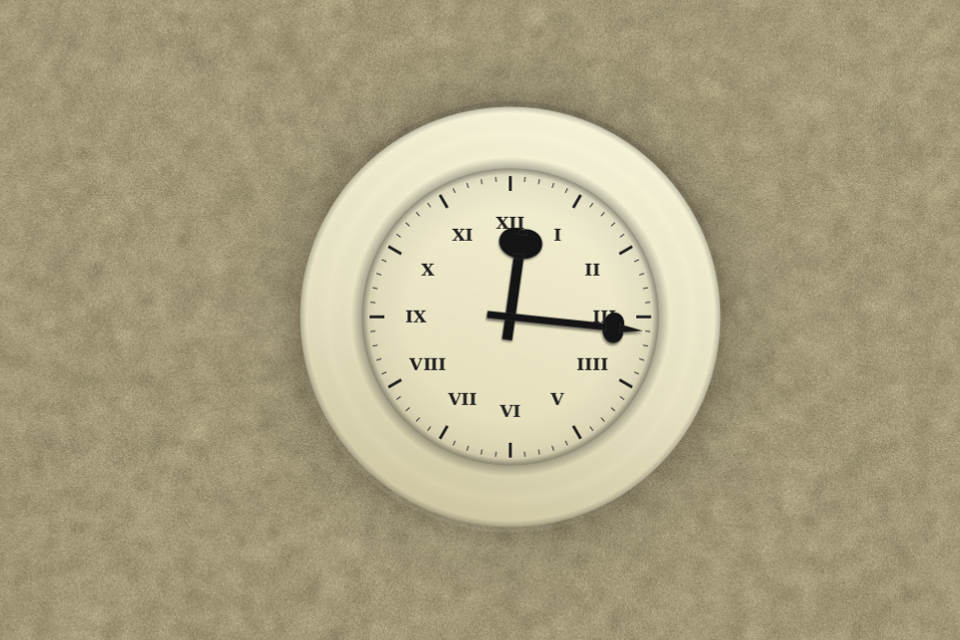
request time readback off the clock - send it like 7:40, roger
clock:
12:16
